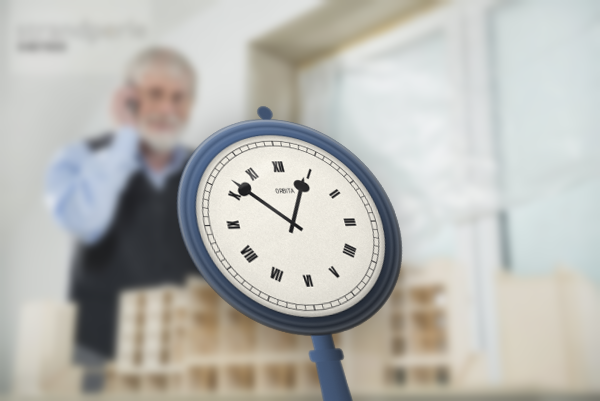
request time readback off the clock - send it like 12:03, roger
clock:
12:52
